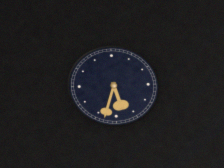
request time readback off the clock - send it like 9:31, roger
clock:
5:33
